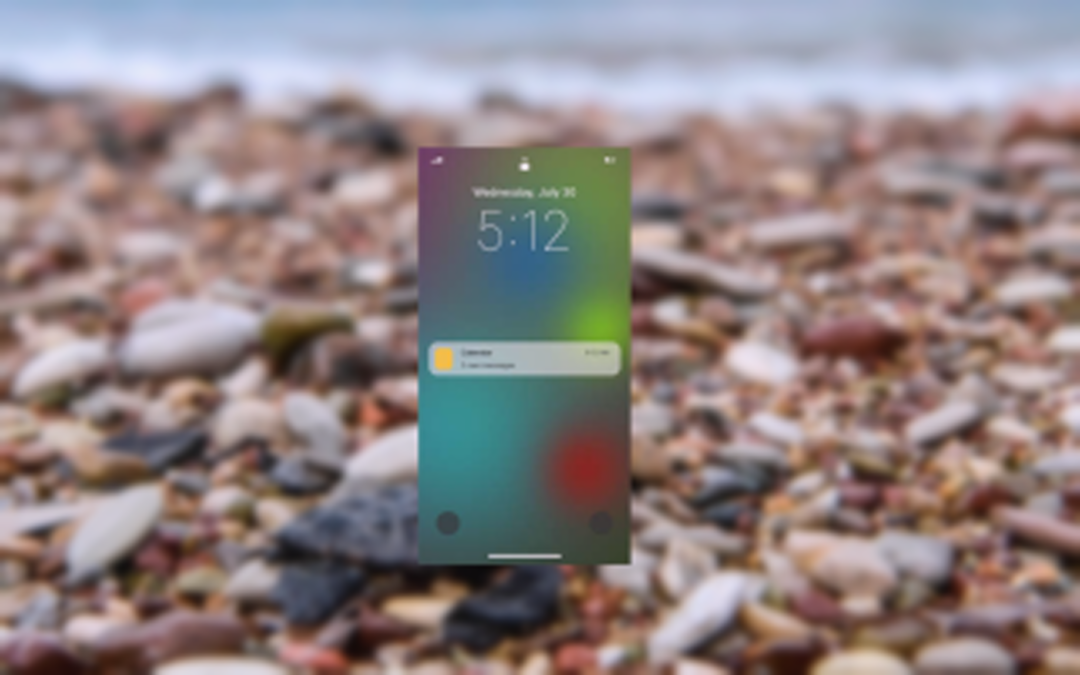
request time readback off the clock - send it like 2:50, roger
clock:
5:12
